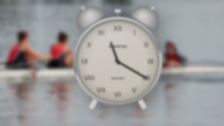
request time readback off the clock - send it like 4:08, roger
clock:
11:20
